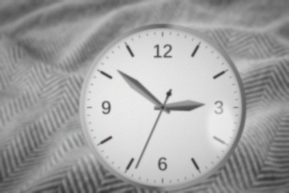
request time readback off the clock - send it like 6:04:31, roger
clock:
2:51:34
